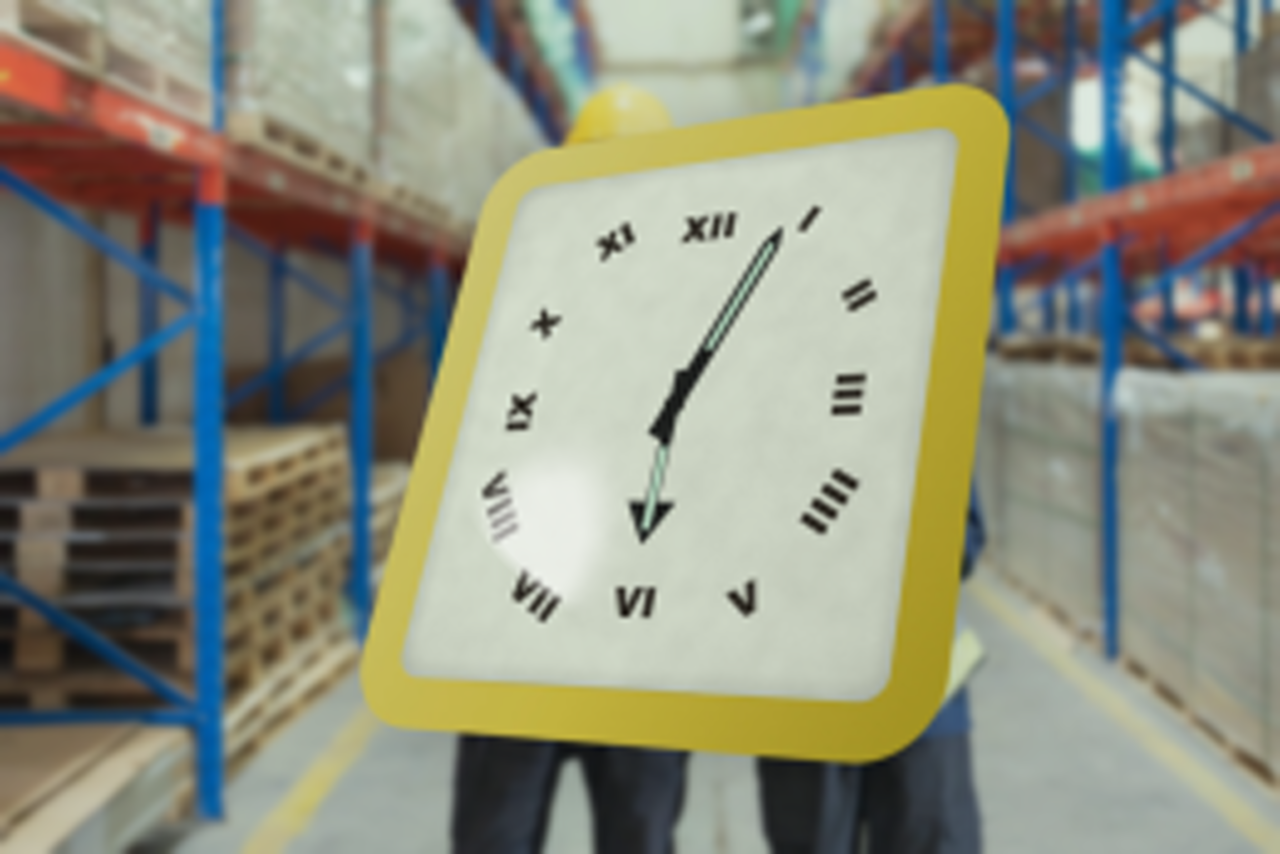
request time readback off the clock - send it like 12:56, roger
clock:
6:04
